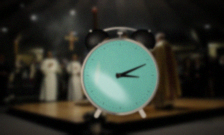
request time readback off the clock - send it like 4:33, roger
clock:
3:11
